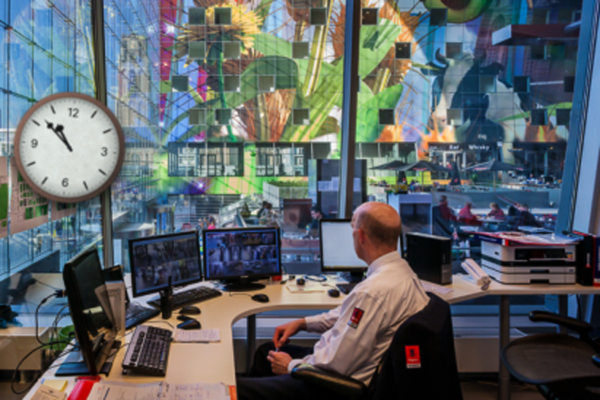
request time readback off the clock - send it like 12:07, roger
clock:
10:52
